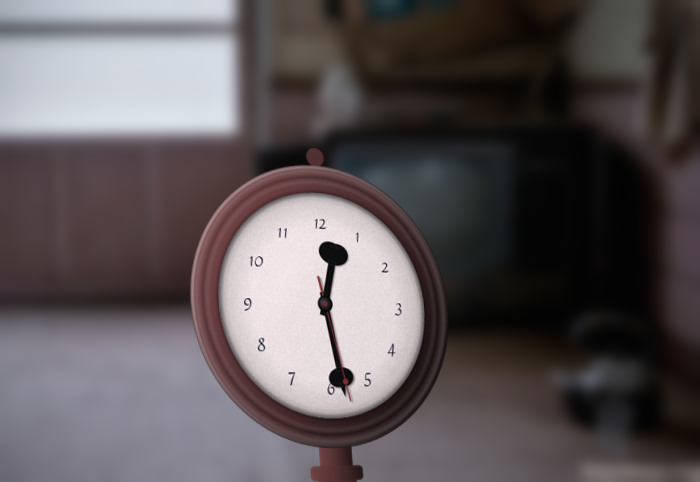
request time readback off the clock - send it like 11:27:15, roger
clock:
12:28:28
